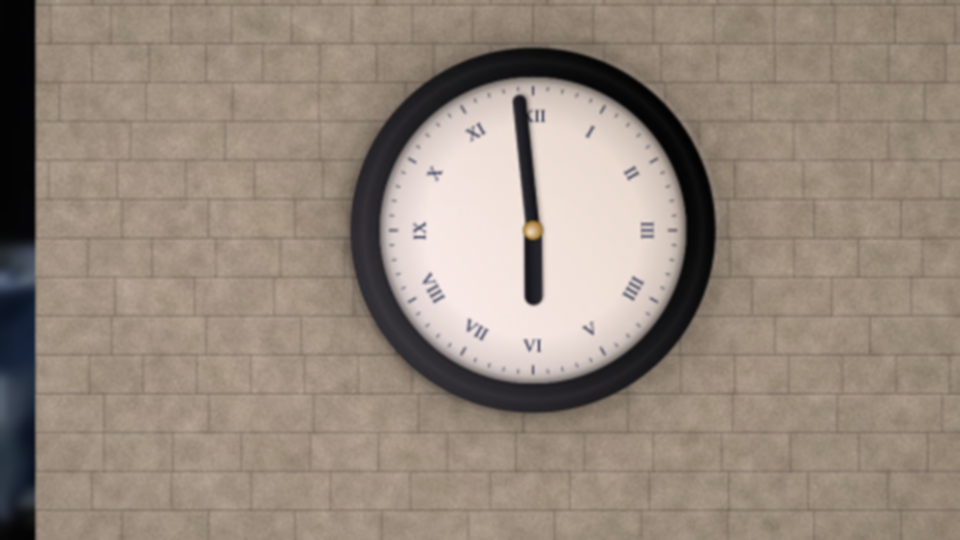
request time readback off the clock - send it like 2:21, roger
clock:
5:59
